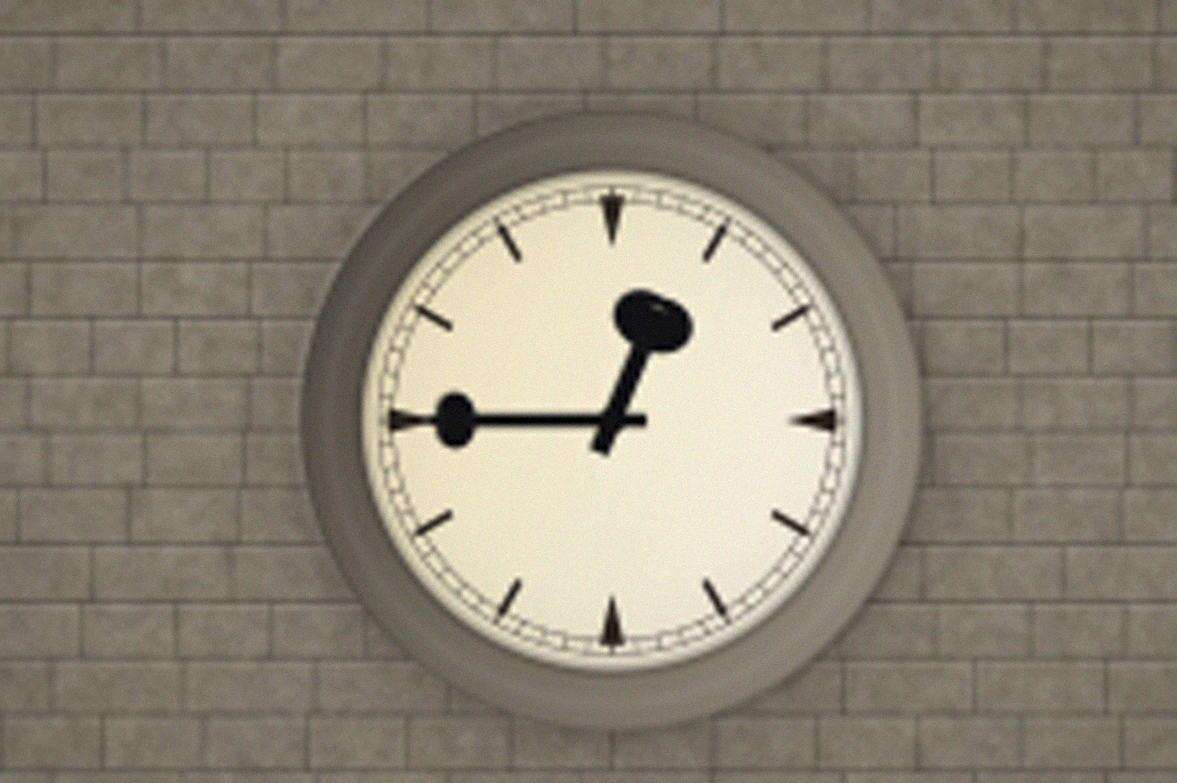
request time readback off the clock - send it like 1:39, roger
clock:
12:45
